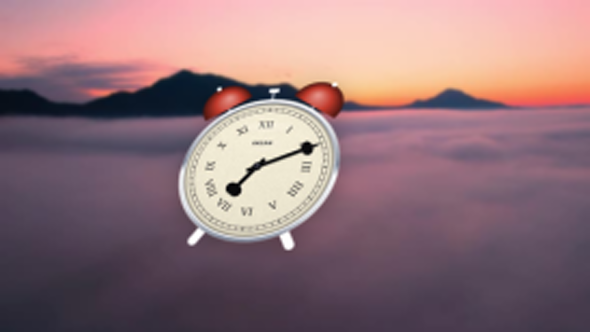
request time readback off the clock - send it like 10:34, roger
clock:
7:11
